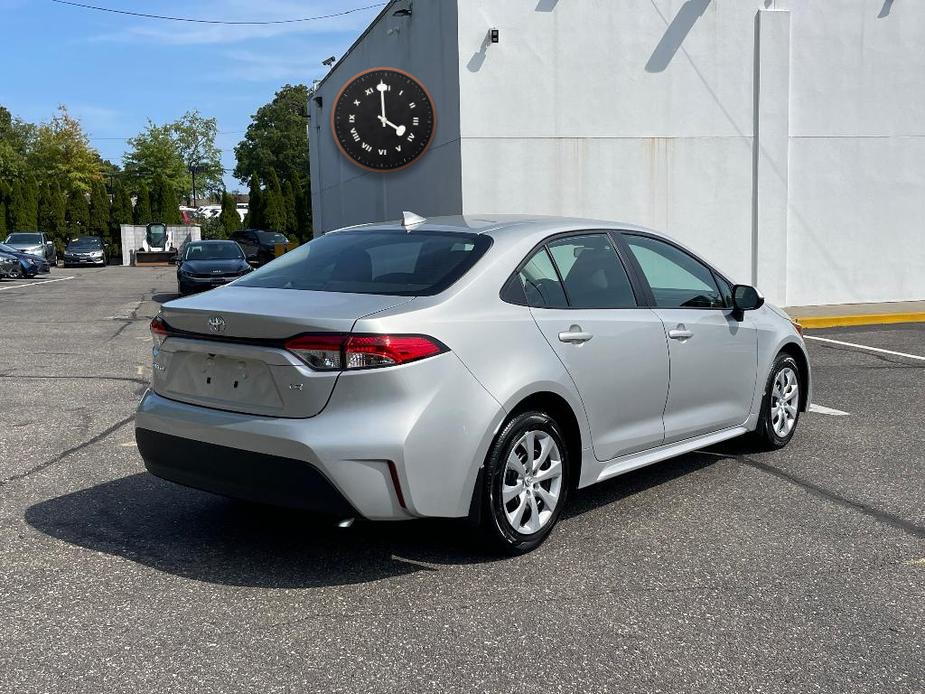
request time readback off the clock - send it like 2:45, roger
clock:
3:59
